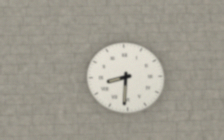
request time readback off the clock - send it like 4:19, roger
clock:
8:31
